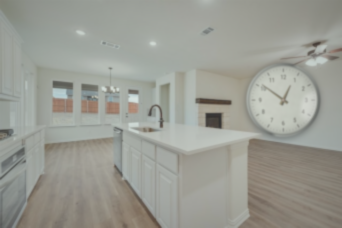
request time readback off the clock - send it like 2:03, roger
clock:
12:51
